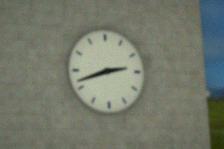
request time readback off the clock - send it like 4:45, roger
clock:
2:42
